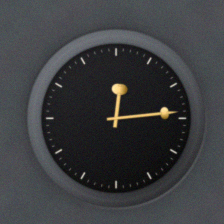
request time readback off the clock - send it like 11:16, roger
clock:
12:14
